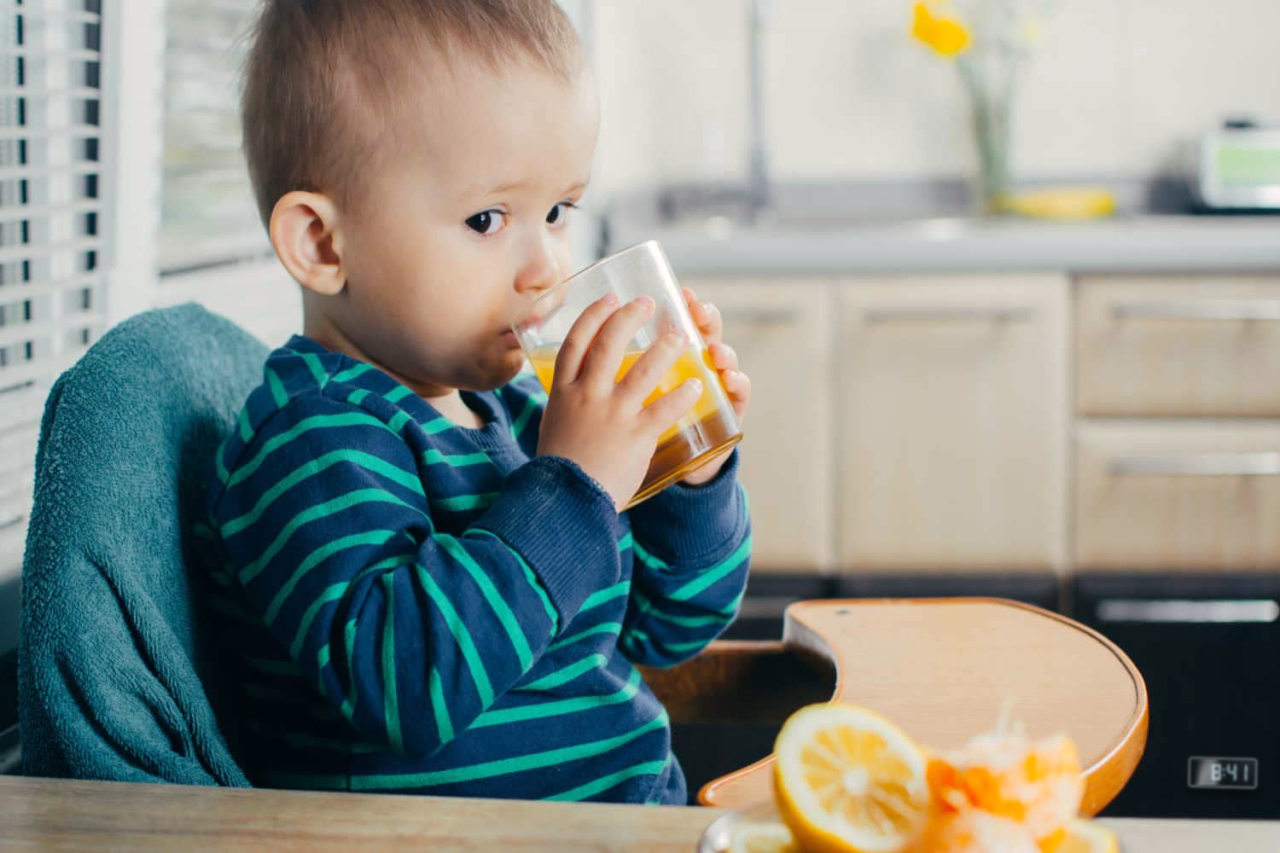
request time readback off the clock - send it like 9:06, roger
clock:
8:41
